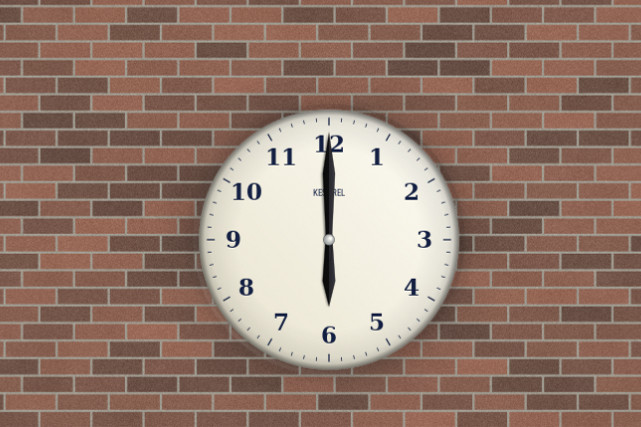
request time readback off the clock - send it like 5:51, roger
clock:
6:00
